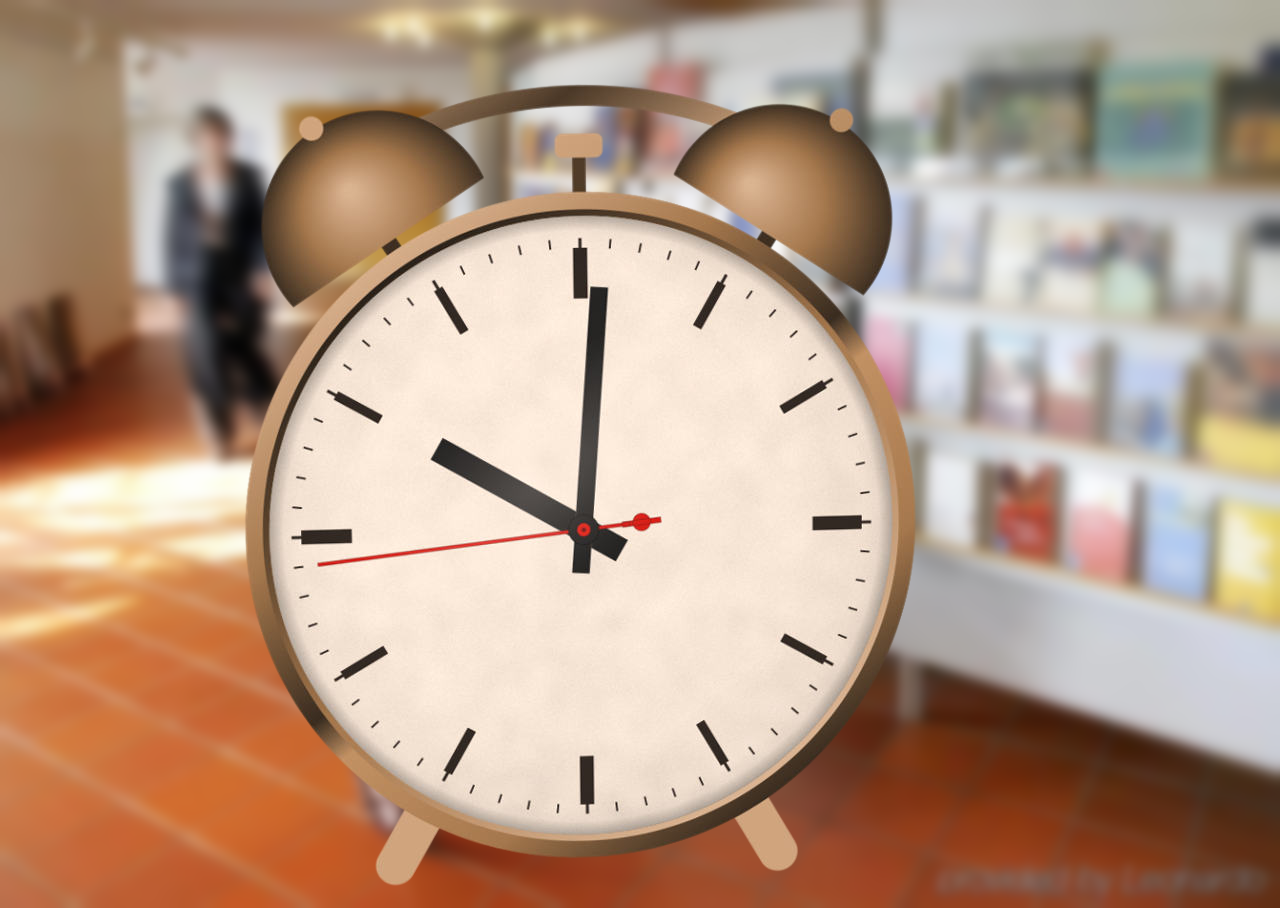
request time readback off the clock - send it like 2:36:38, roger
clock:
10:00:44
